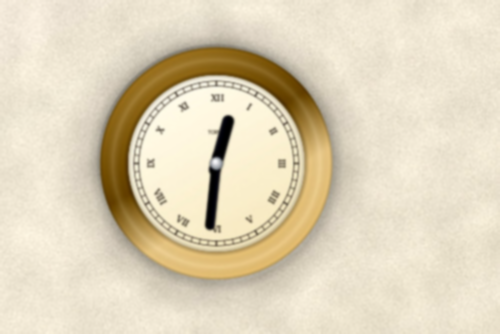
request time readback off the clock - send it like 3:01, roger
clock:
12:31
